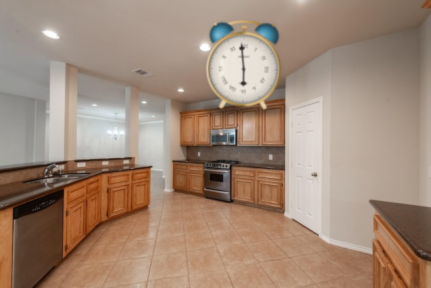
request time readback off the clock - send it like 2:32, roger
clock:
5:59
